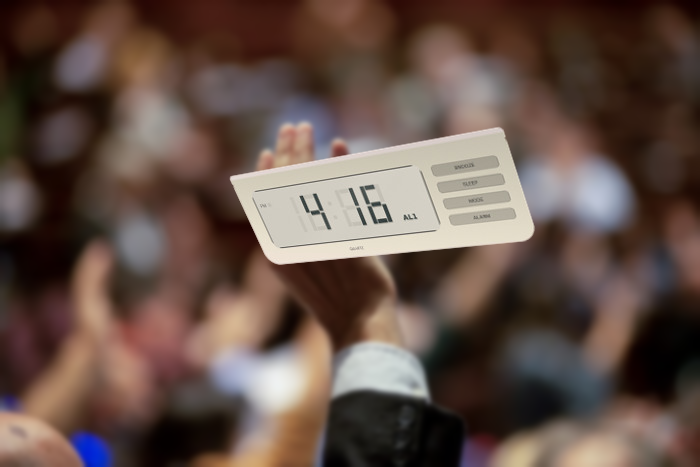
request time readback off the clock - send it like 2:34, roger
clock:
4:16
